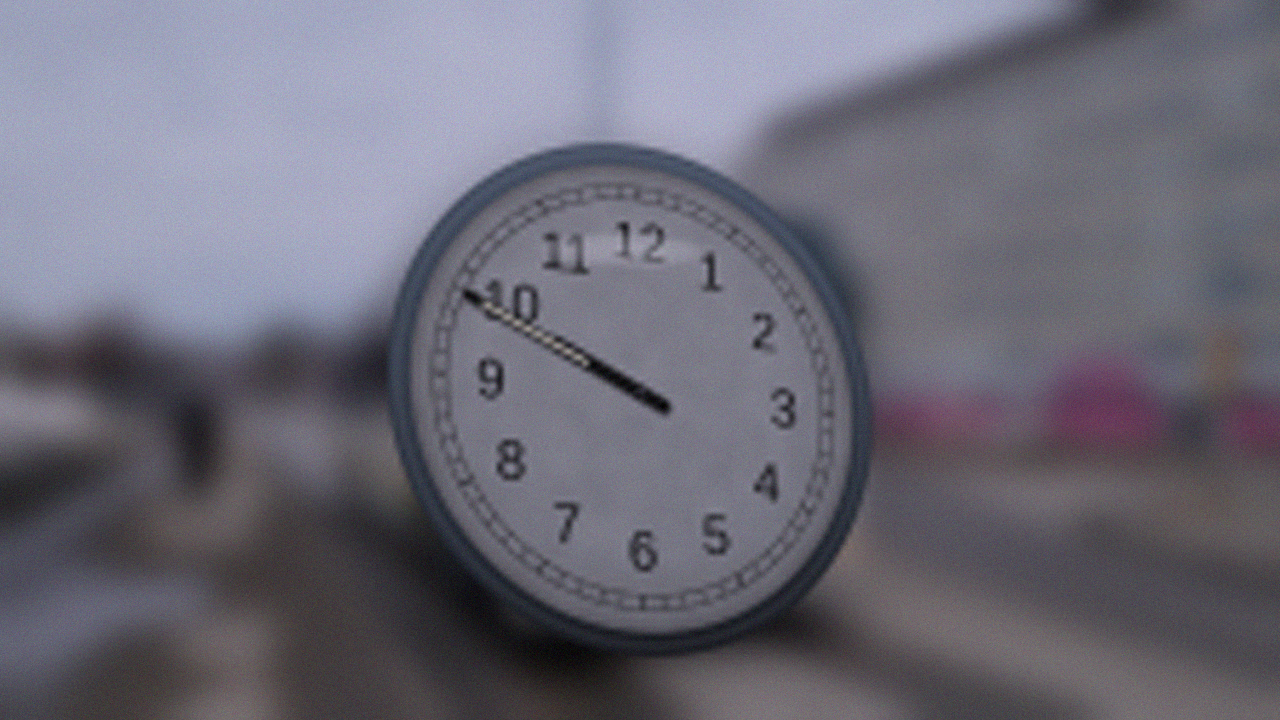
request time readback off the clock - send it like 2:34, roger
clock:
9:49
